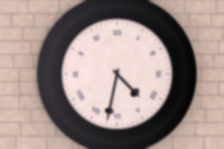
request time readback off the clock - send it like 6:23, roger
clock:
4:32
